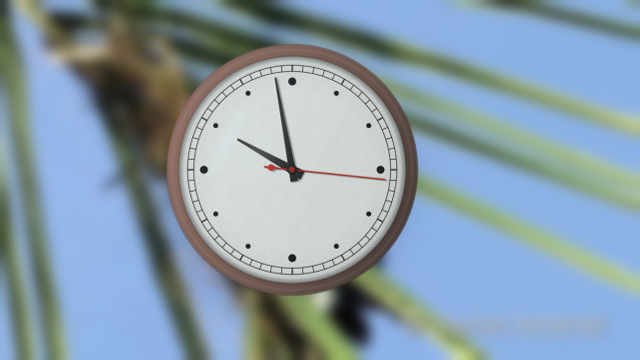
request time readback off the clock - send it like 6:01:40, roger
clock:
9:58:16
